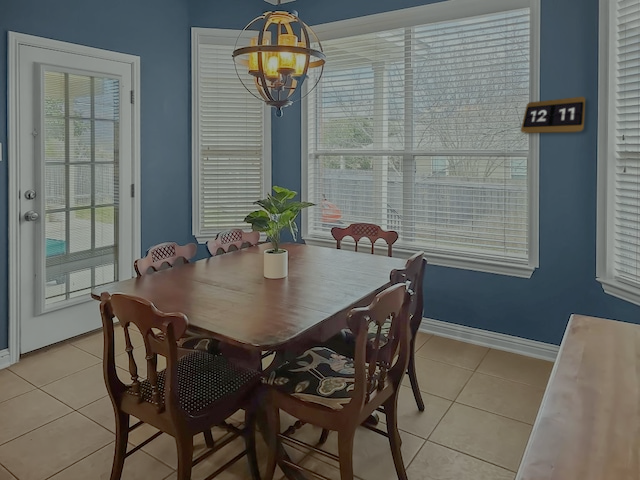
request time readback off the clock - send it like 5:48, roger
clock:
12:11
